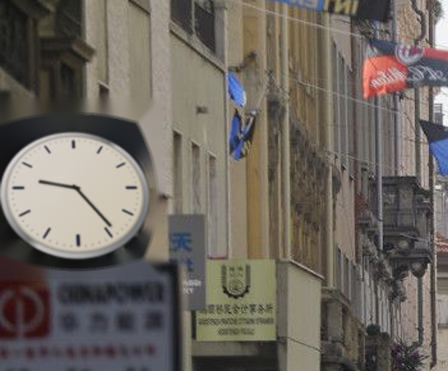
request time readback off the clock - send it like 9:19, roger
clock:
9:24
